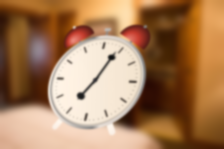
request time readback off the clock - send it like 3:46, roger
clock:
7:04
